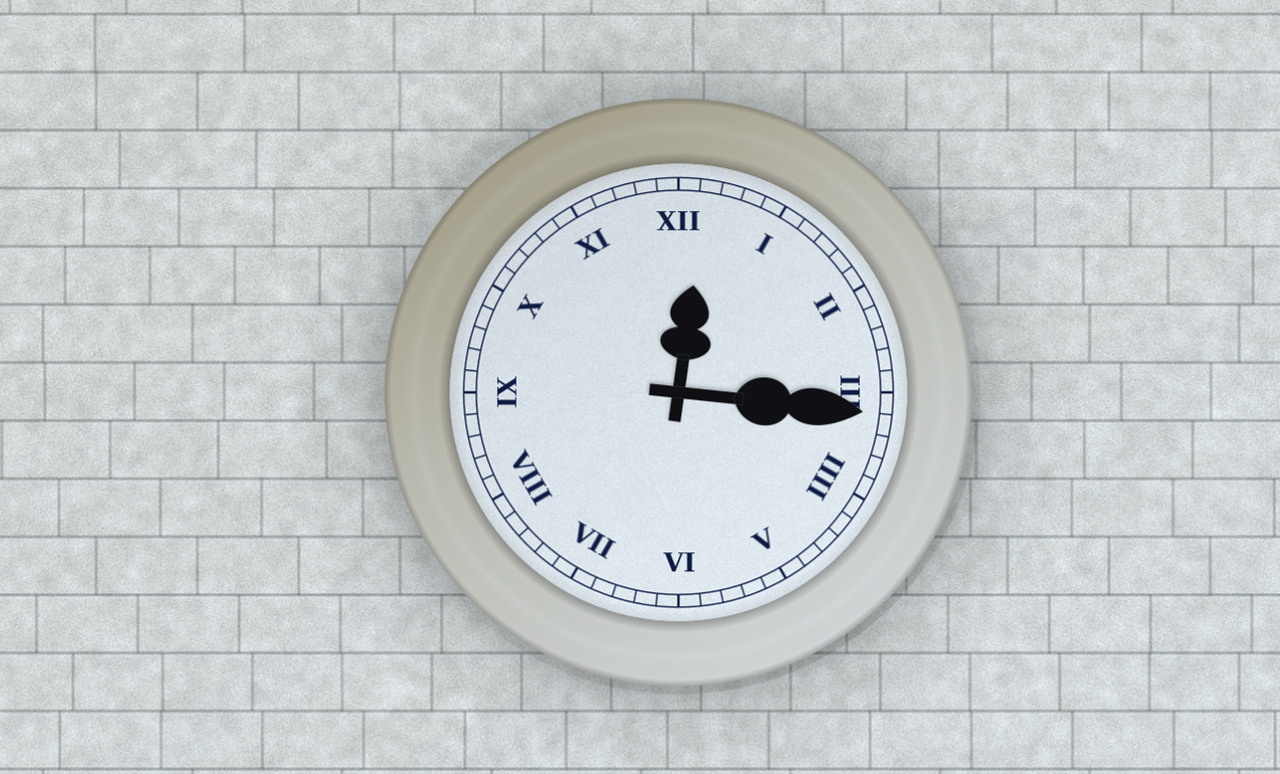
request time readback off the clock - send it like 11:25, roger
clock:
12:16
